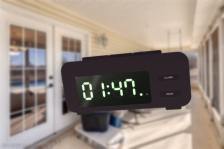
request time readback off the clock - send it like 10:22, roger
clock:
1:47
